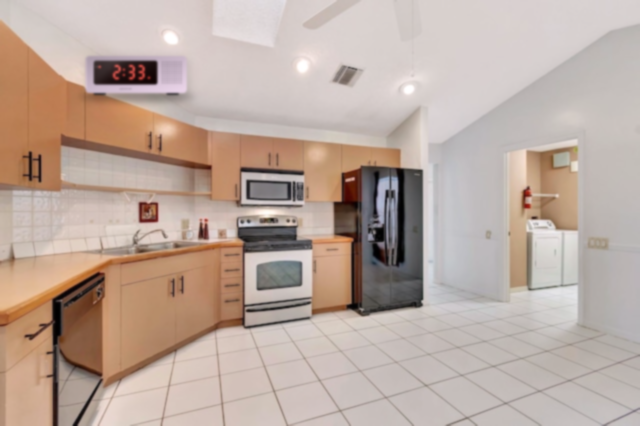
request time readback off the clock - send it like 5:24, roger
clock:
2:33
